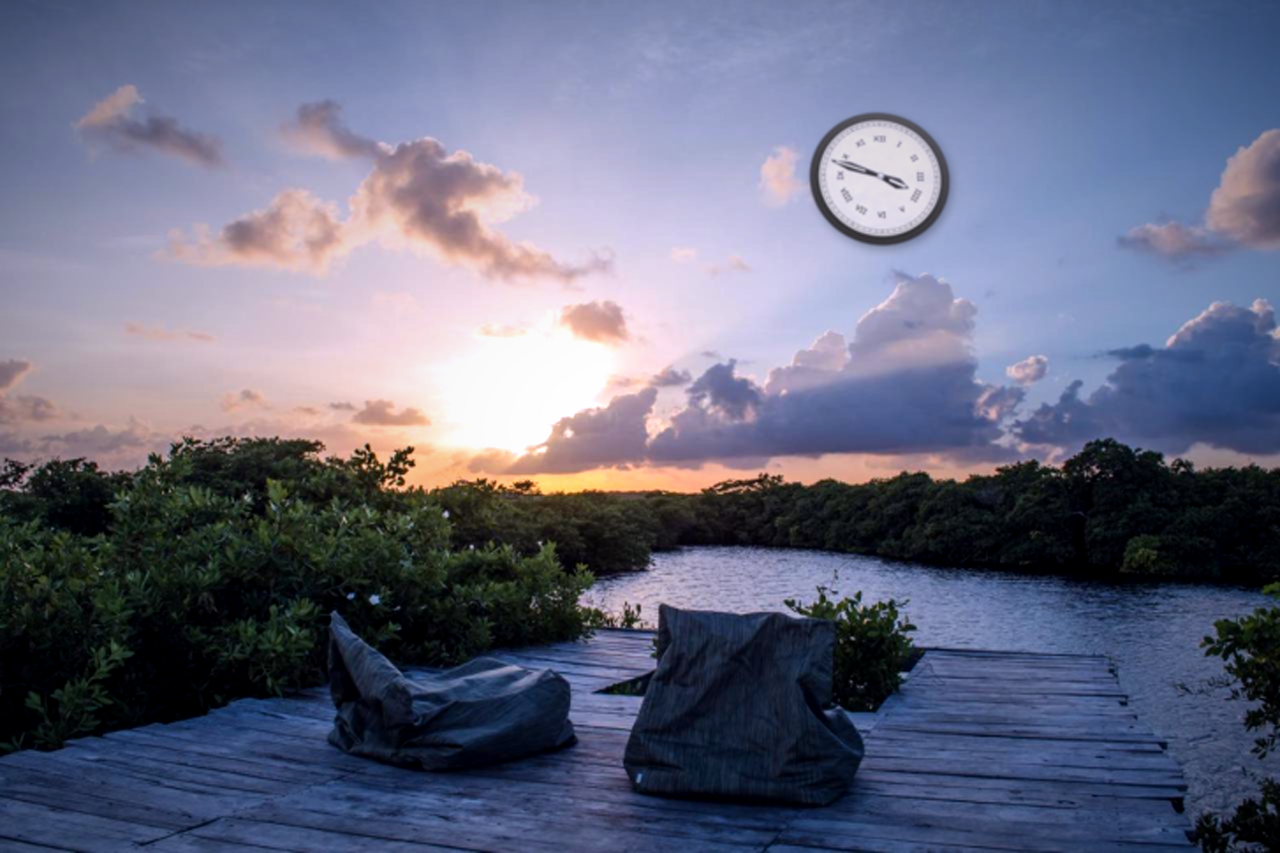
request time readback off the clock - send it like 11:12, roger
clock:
3:48
